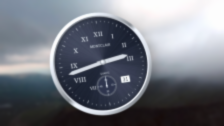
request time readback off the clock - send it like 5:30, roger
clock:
2:43
